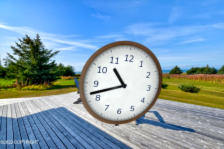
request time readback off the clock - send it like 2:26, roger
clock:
10:42
